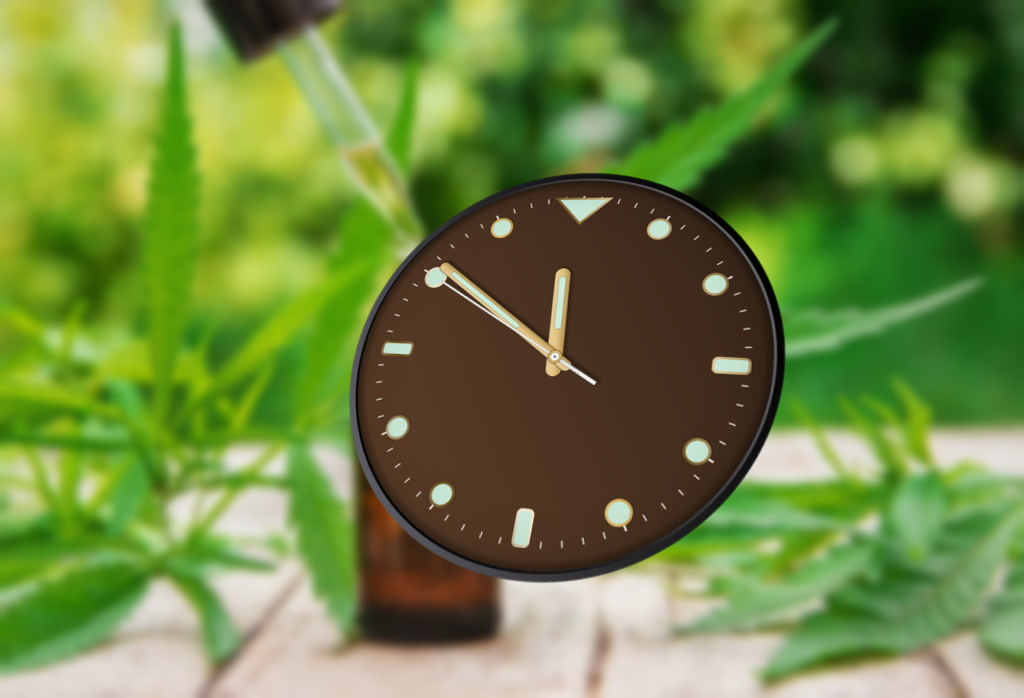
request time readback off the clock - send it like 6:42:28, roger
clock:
11:50:50
